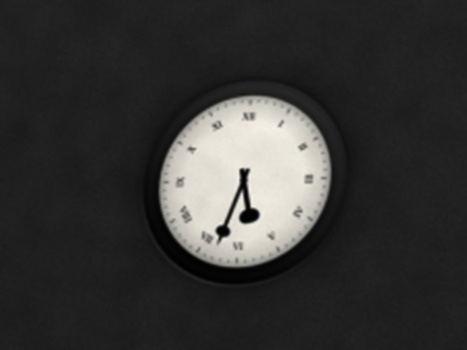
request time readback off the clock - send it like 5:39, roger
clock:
5:33
